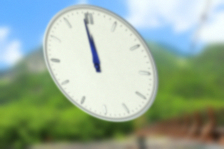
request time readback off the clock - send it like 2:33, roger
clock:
11:59
